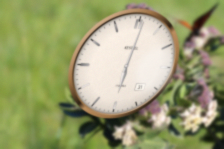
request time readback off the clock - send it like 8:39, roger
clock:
6:01
